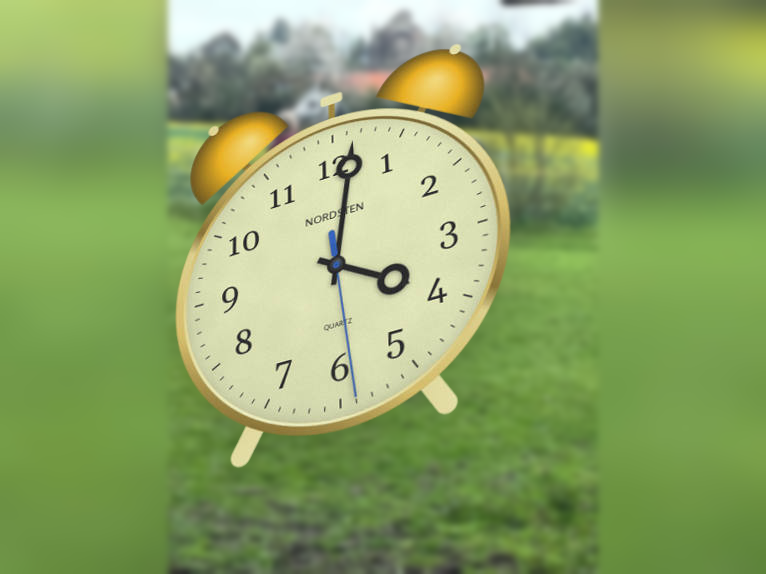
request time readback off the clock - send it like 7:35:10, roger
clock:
4:01:29
